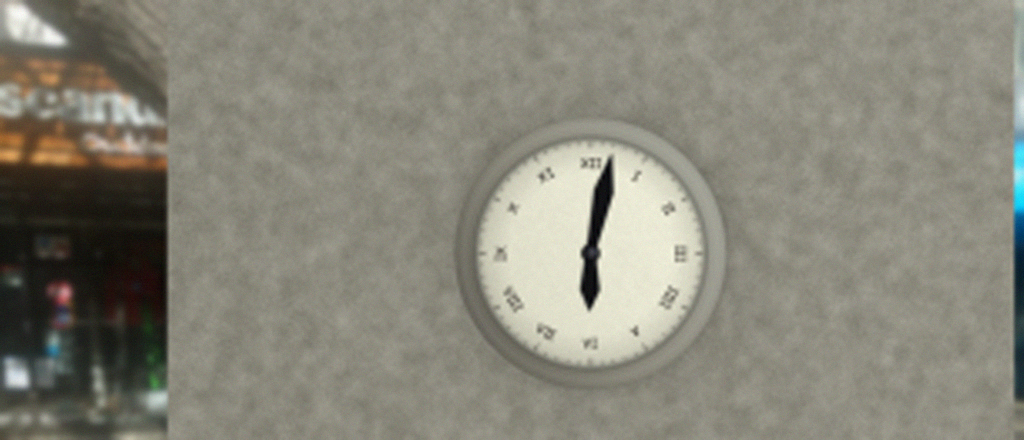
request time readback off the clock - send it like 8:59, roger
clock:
6:02
